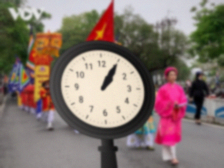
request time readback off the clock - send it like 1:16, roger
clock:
1:05
